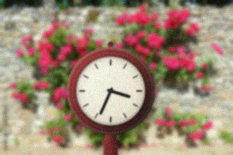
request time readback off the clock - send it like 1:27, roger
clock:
3:34
